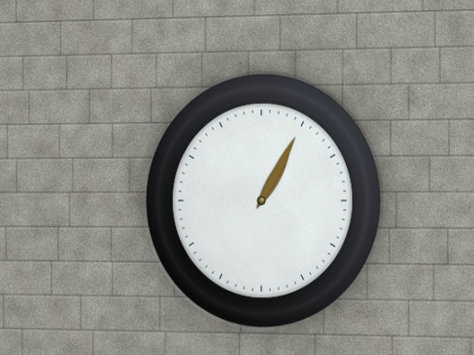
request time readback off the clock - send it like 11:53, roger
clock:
1:05
